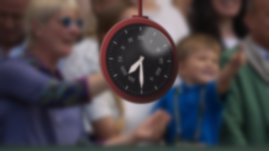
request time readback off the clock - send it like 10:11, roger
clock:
7:30
